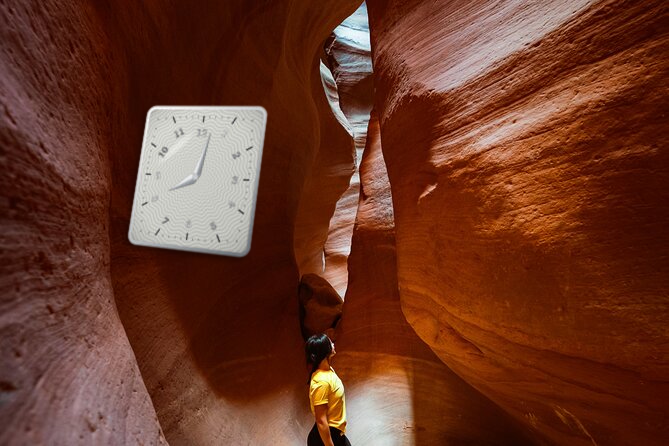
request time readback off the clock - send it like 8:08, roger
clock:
8:02
